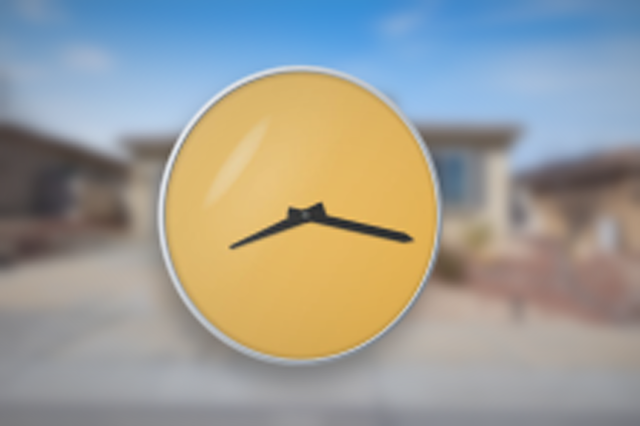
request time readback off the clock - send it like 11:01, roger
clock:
8:17
